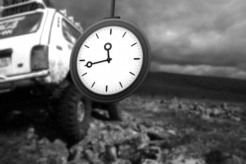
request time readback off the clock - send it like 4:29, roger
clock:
11:43
